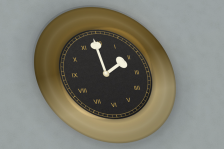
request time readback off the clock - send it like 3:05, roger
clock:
1:59
